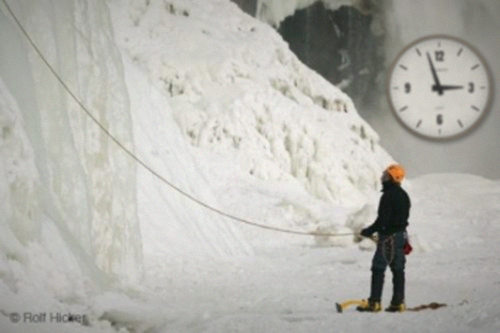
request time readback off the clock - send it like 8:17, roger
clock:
2:57
